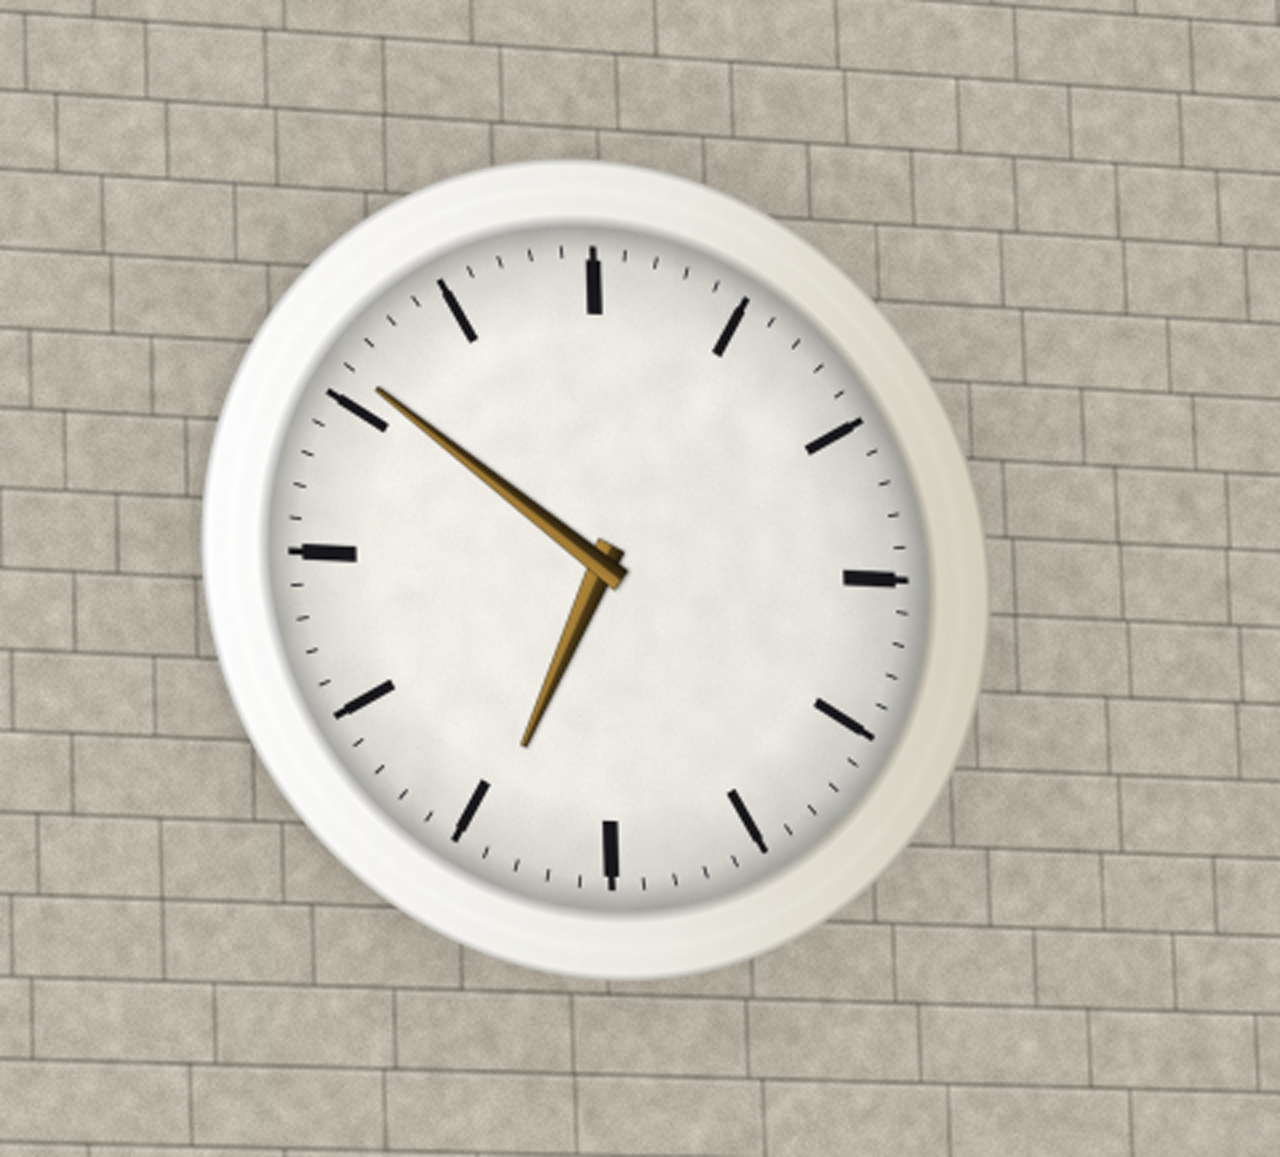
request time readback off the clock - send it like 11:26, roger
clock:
6:51
